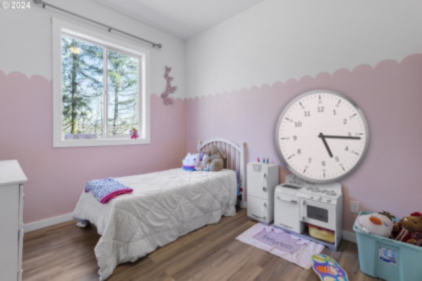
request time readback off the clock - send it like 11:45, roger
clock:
5:16
